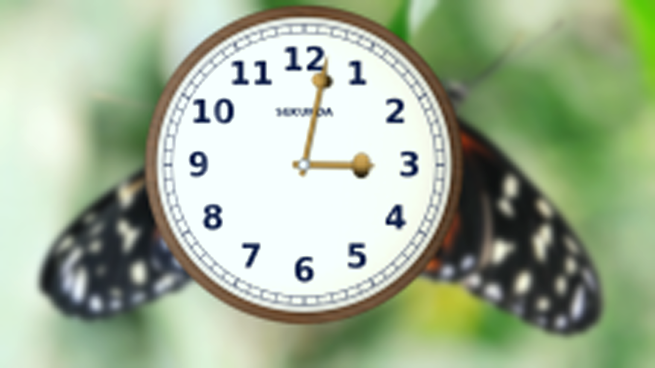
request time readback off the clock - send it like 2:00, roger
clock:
3:02
